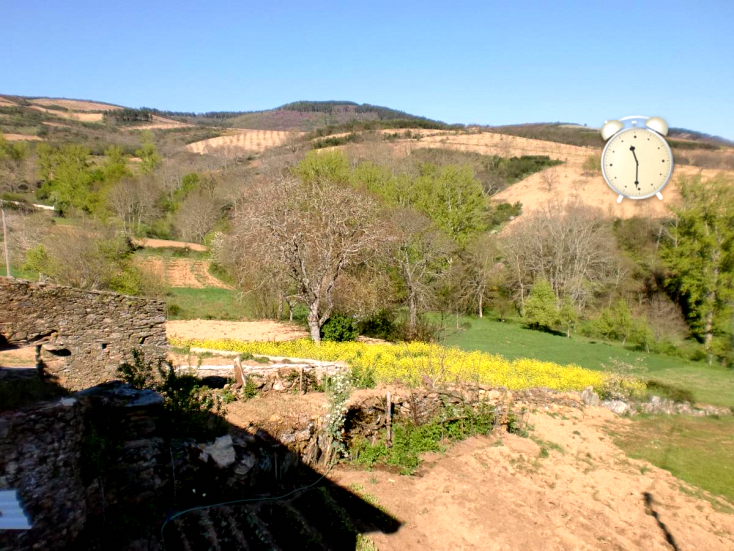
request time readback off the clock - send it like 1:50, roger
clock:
11:31
